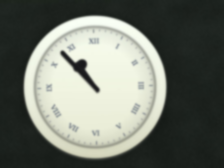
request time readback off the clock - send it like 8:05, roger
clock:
10:53
